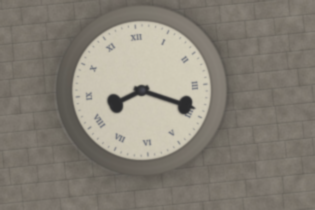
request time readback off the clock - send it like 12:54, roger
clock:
8:19
